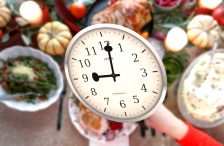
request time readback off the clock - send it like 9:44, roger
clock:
9:01
